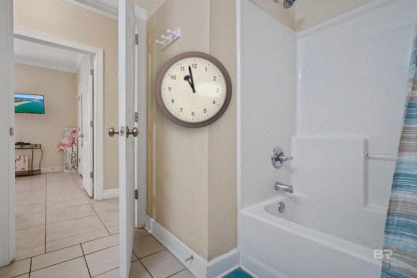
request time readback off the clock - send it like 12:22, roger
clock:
10:58
